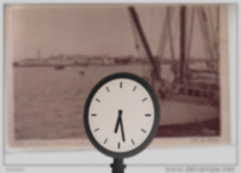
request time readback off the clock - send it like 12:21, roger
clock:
6:28
